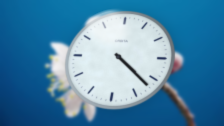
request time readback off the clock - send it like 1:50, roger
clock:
4:22
